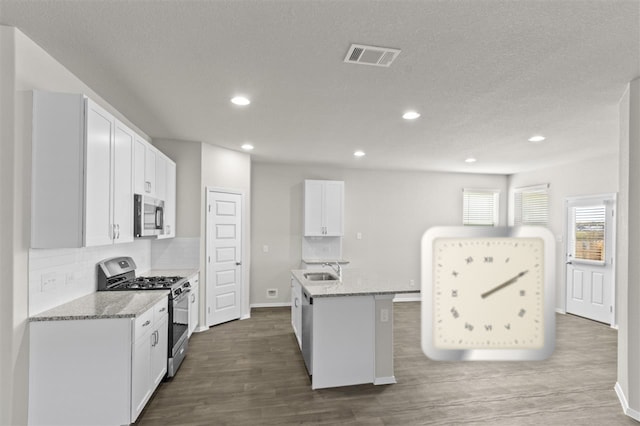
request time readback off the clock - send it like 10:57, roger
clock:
2:10
